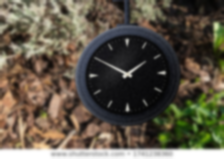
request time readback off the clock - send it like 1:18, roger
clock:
1:50
